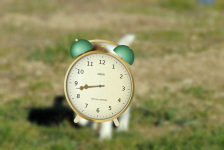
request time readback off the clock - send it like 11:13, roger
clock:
8:43
